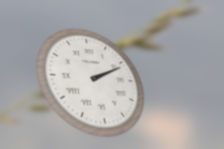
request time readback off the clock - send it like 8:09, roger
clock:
2:11
